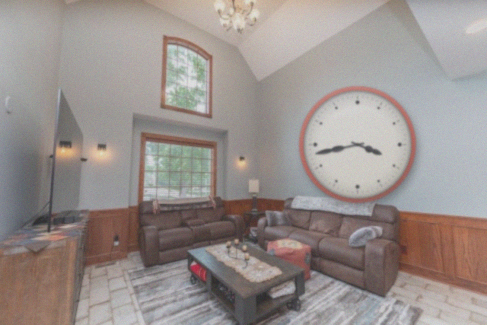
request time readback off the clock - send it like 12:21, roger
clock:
3:43
